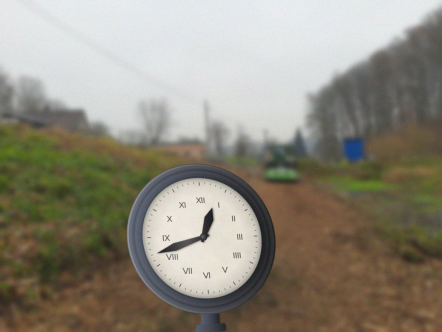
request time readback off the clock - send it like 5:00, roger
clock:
12:42
